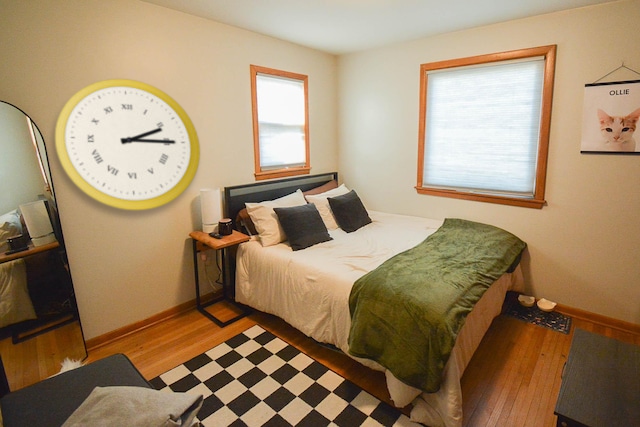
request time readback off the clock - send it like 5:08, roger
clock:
2:15
